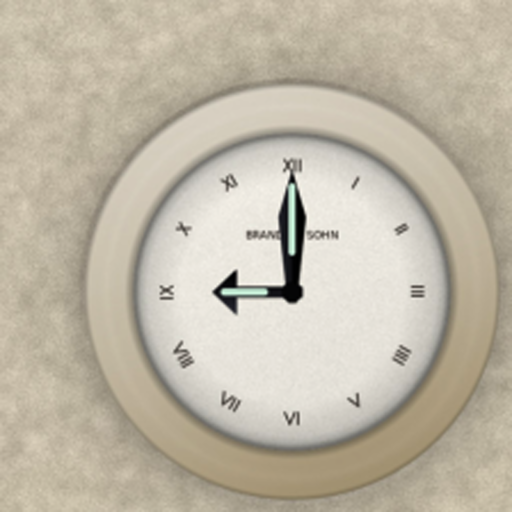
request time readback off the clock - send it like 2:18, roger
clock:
9:00
